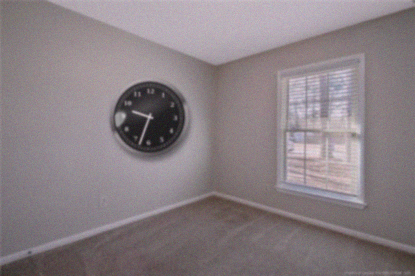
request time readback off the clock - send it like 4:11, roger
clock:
9:33
